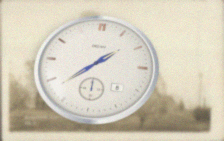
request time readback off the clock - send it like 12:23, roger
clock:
1:38
